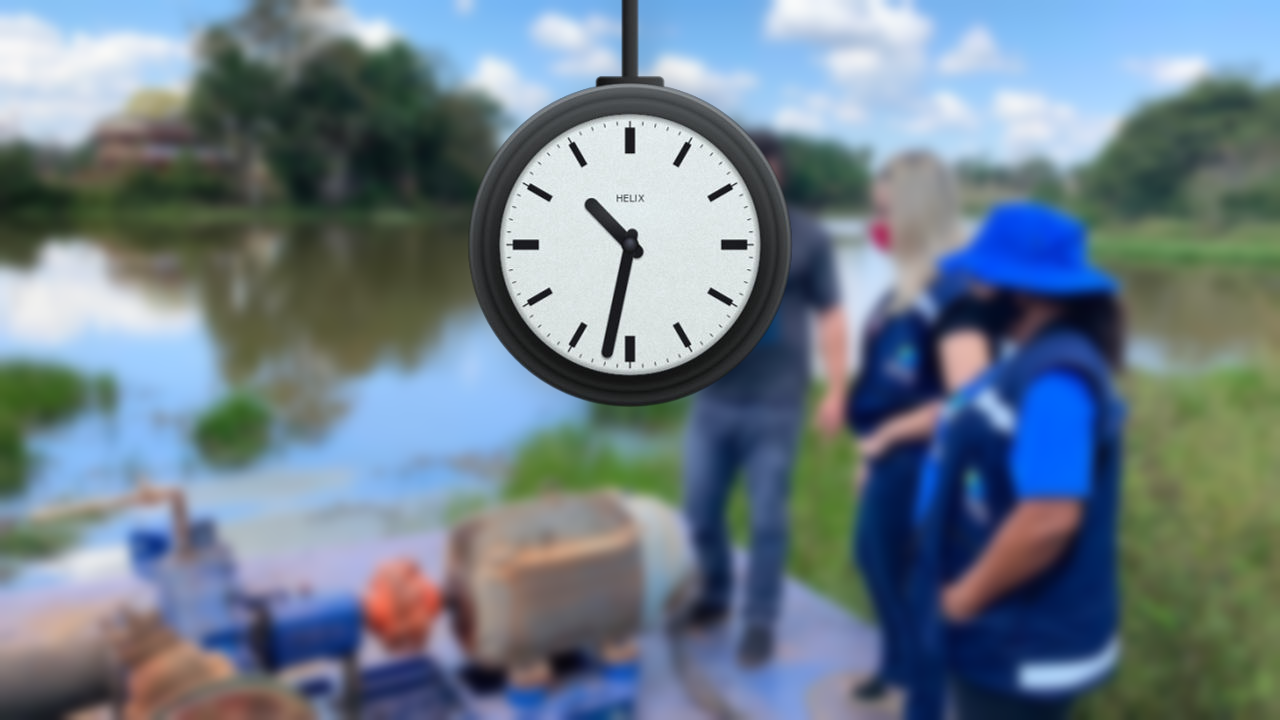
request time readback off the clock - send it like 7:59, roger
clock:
10:32
